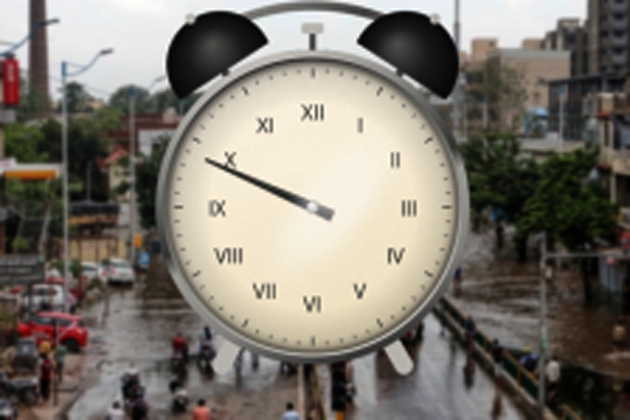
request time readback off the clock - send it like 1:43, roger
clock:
9:49
